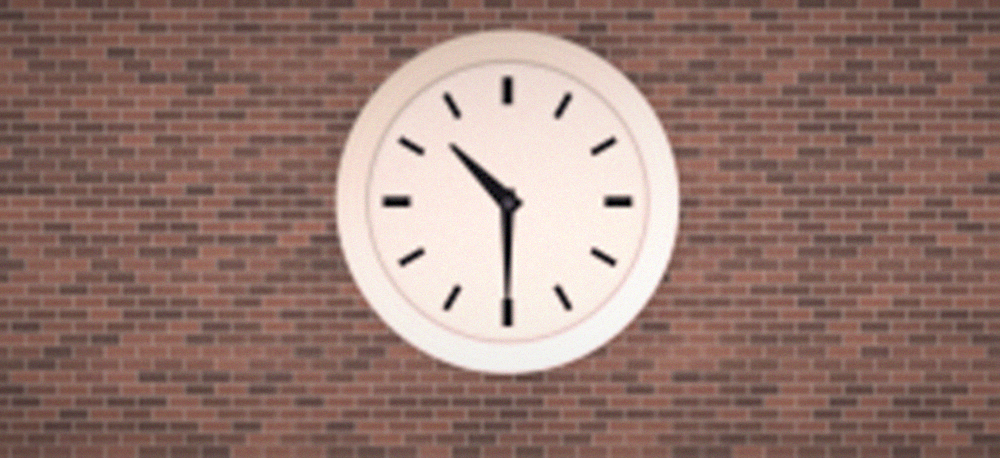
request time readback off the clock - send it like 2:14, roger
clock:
10:30
